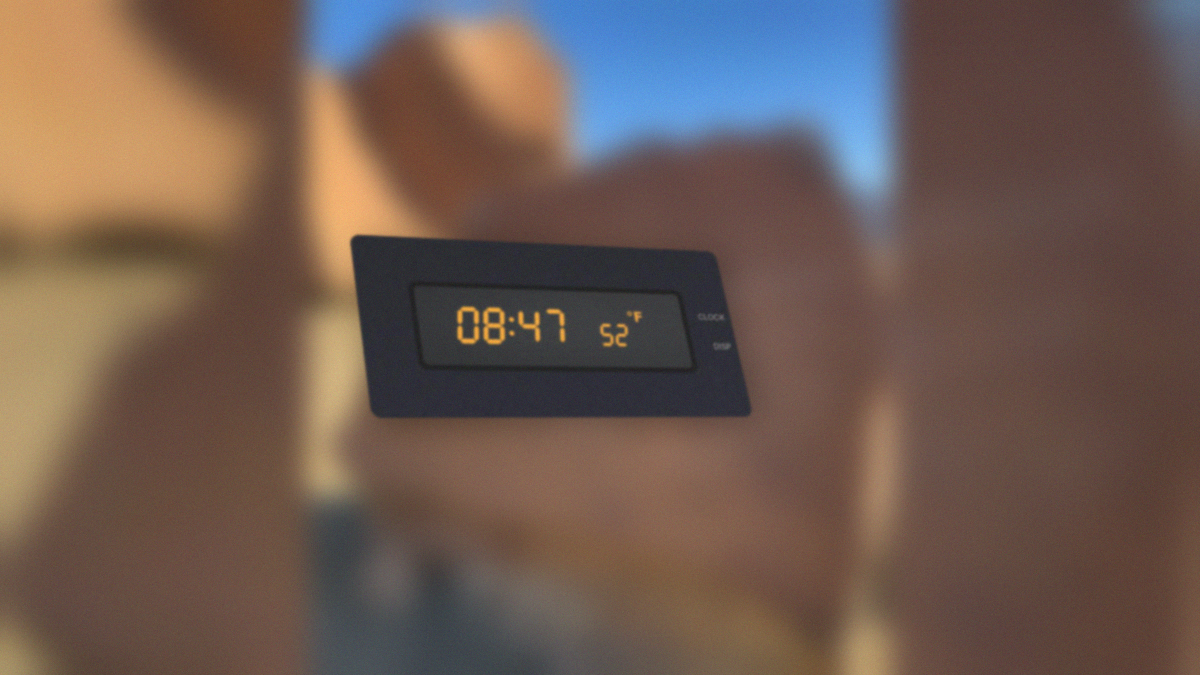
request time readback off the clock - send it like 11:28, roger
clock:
8:47
